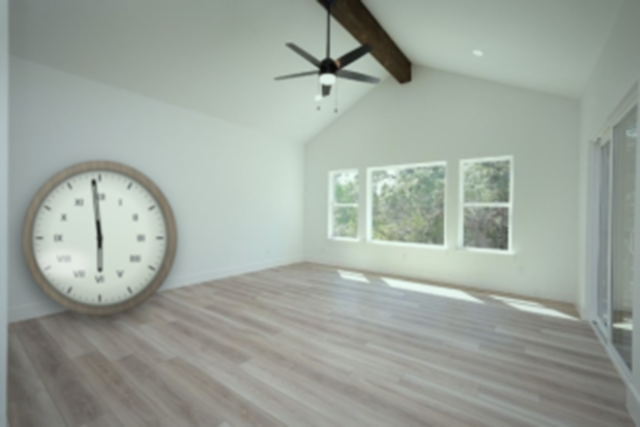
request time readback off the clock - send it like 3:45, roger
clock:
5:59
